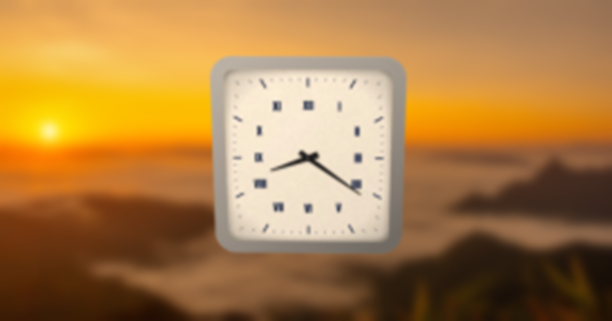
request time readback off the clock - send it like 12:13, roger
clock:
8:21
